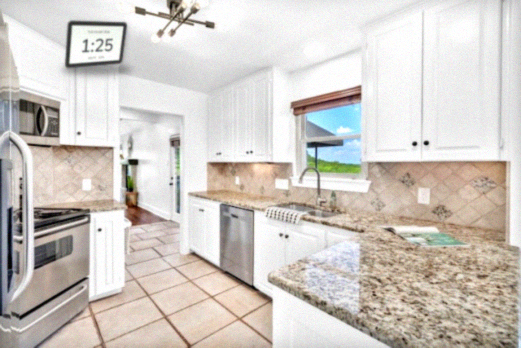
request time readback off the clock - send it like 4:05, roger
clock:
1:25
